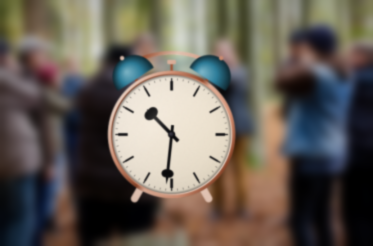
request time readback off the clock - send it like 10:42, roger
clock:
10:31
